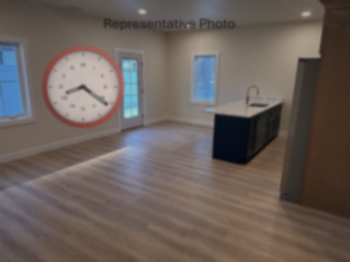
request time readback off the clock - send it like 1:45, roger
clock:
8:21
